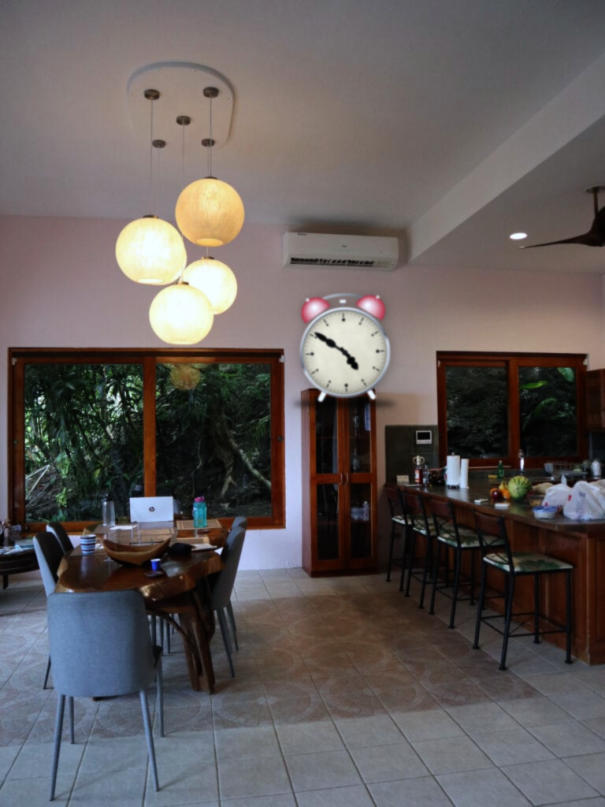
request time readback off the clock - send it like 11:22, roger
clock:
4:51
